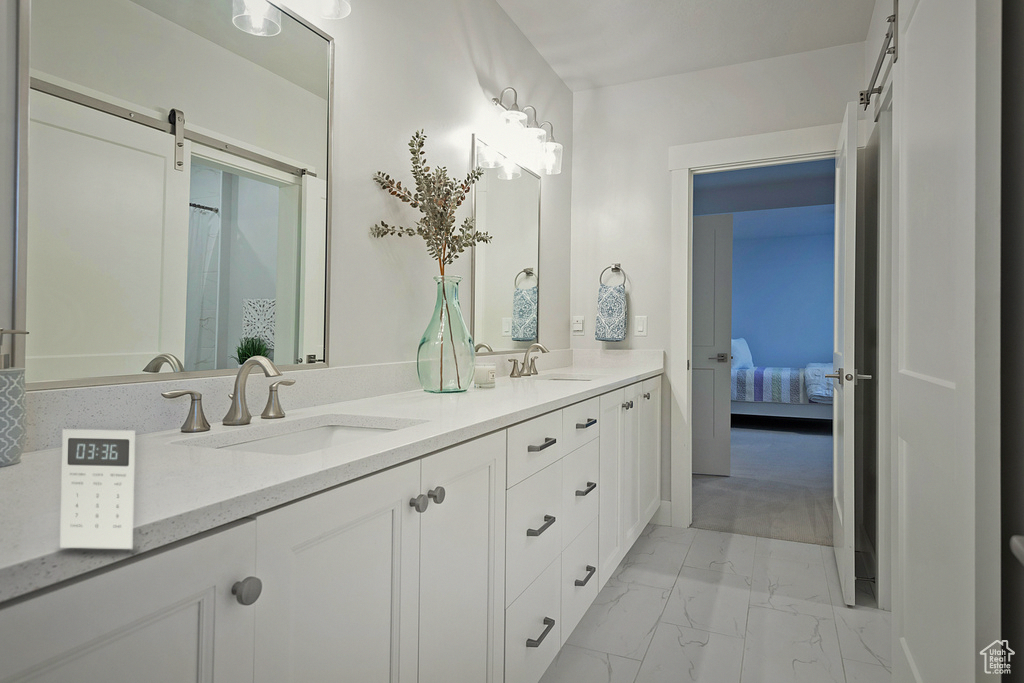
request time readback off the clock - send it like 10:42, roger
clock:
3:36
